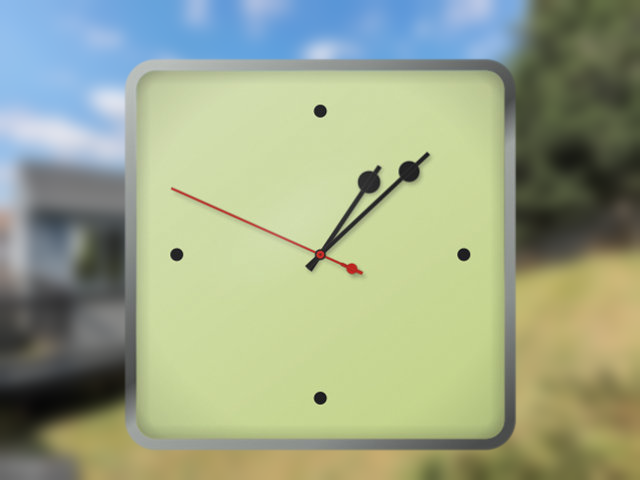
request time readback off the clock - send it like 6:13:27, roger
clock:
1:07:49
